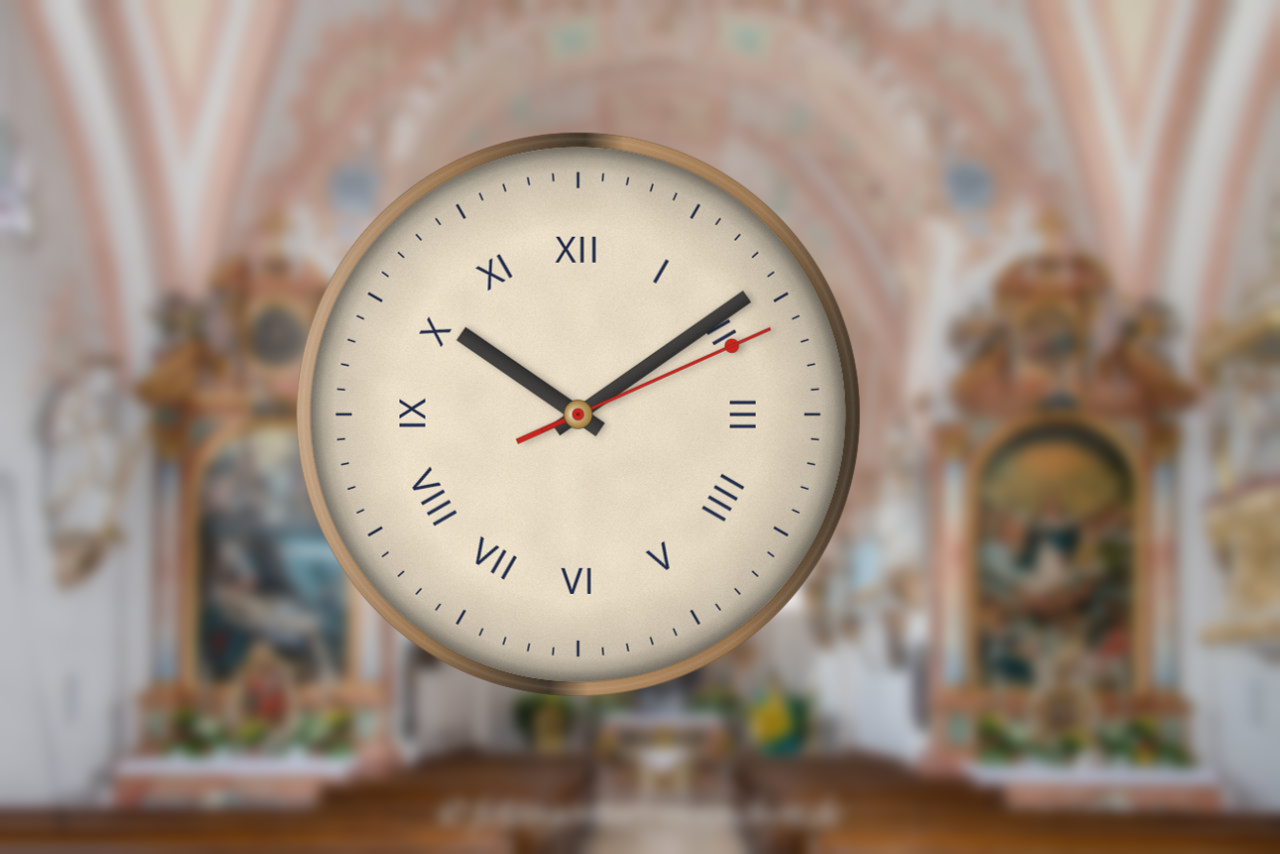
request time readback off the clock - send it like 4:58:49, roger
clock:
10:09:11
